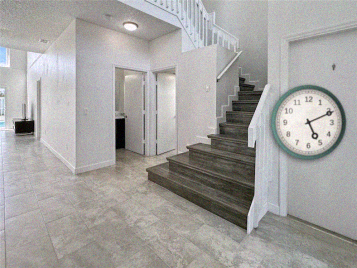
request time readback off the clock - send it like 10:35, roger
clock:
5:11
